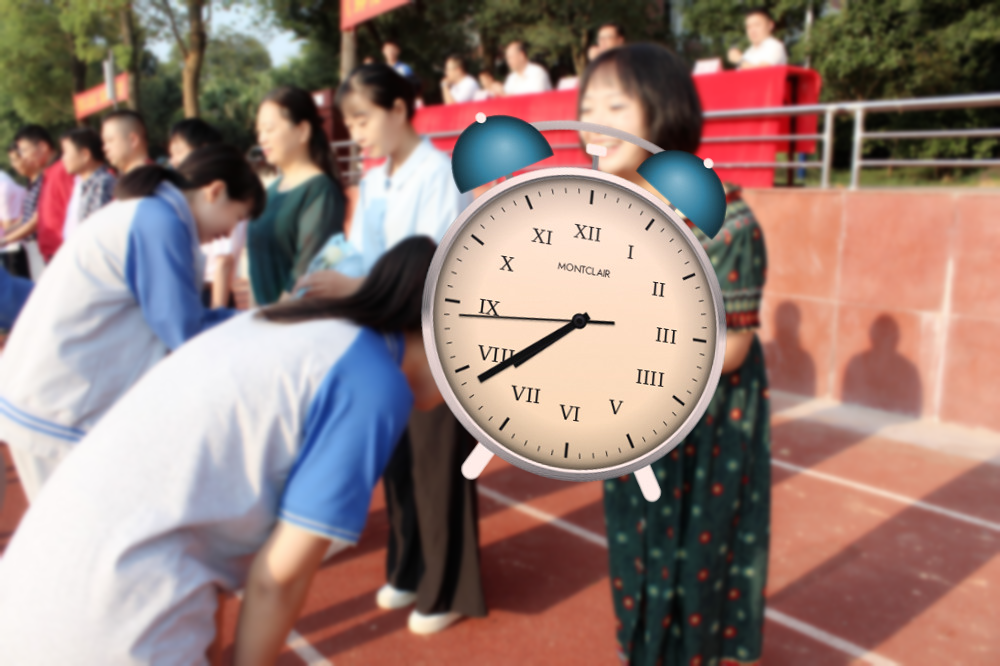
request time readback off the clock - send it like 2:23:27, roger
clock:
7:38:44
